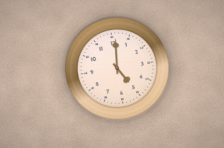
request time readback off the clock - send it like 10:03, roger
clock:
5:01
